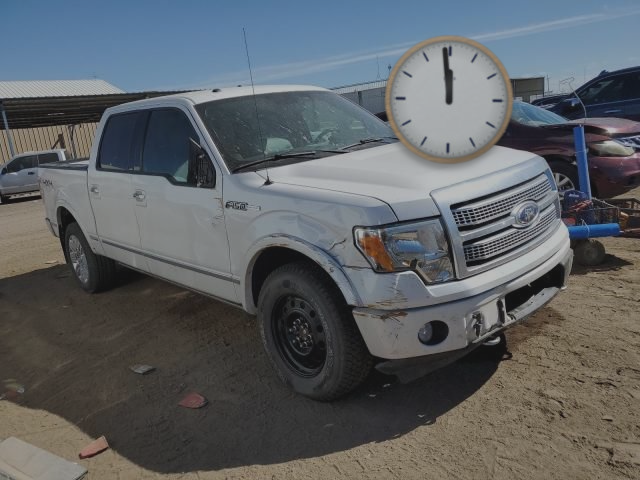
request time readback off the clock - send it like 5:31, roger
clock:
11:59
